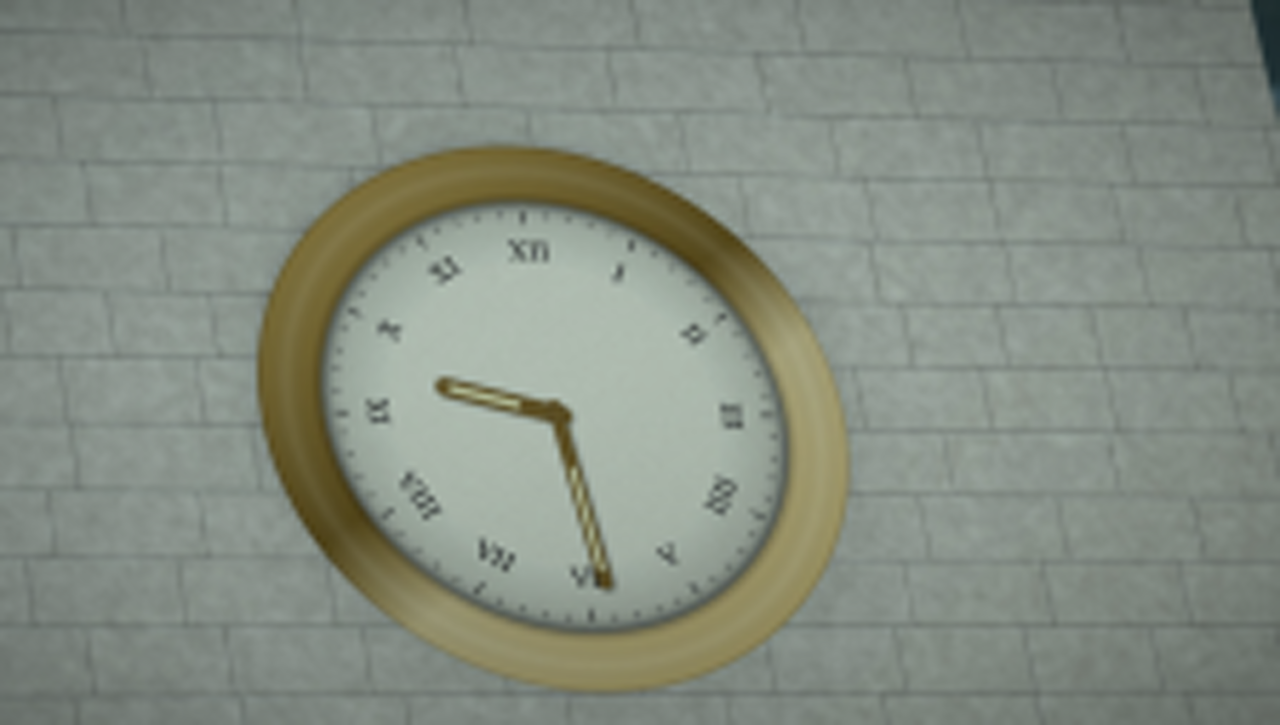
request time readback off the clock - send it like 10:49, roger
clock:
9:29
